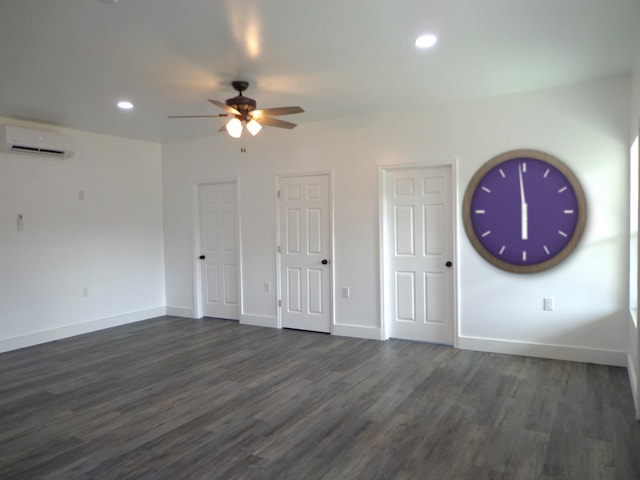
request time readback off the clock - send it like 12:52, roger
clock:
5:59
